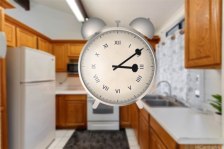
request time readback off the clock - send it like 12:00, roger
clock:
3:09
